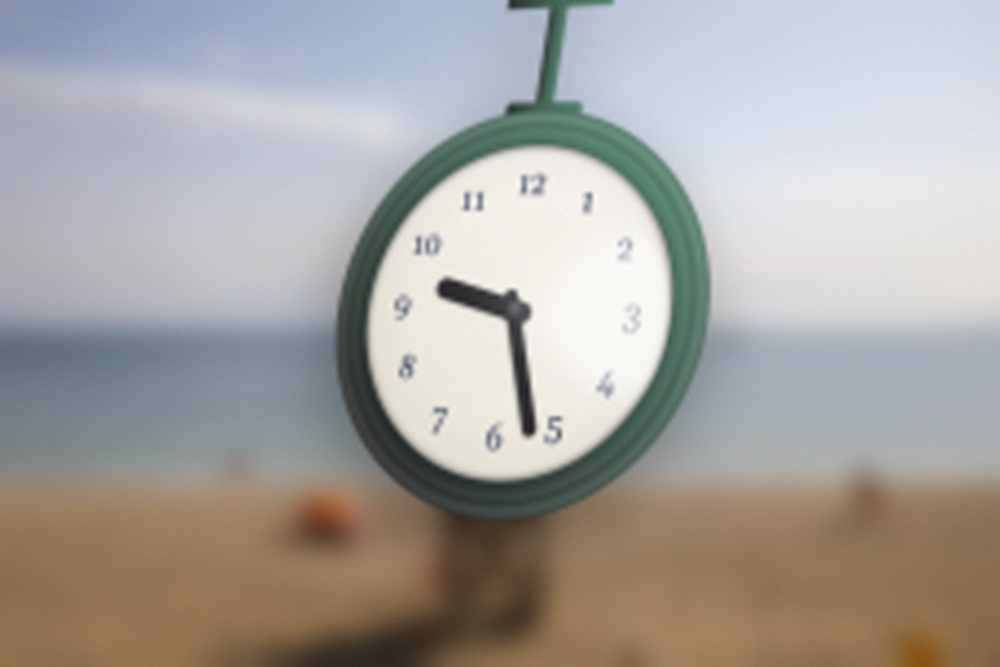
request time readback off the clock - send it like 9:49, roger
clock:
9:27
